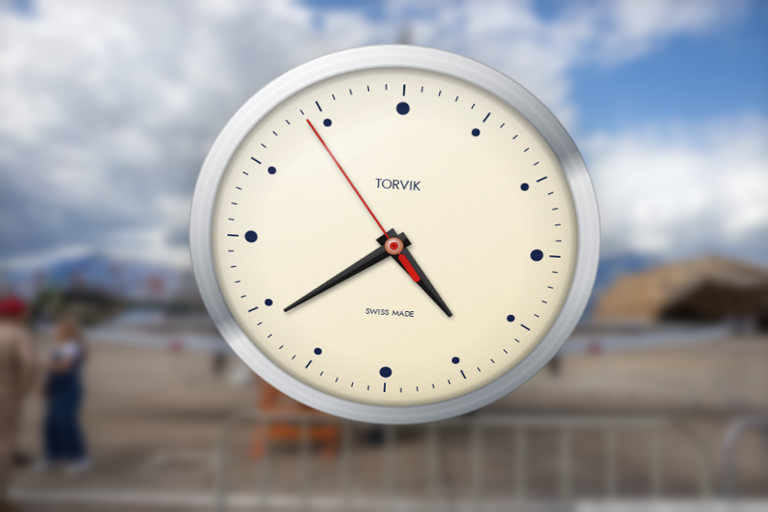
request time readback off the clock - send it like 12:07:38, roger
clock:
4:38:54
